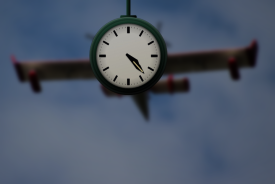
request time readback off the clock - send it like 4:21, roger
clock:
4:23
